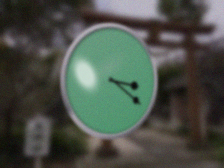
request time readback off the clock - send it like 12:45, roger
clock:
3:21
